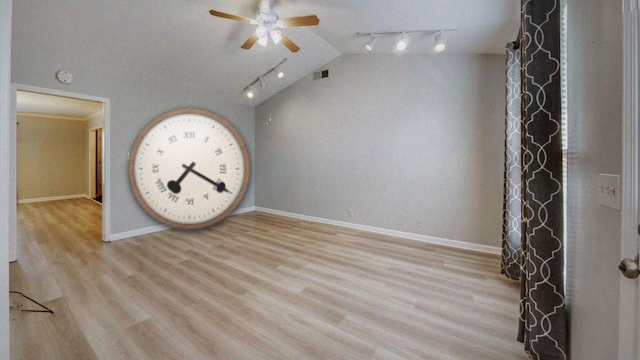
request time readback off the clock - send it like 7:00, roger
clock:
7:20
